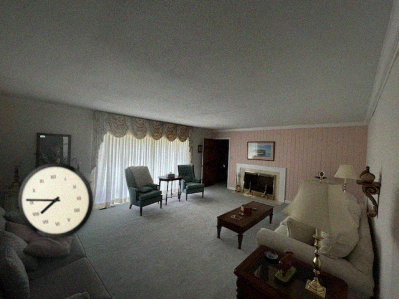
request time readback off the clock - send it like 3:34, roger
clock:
7:46
